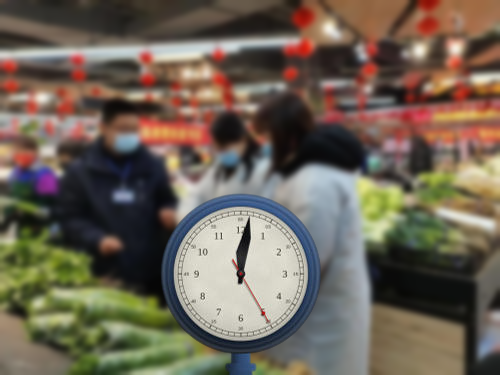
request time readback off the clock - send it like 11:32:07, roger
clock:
12:01:25
